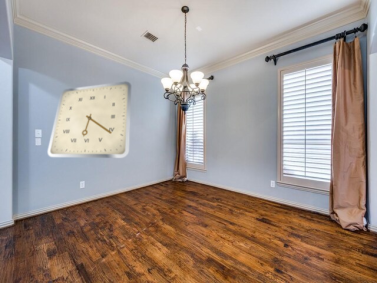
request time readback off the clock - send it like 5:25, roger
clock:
6:21
